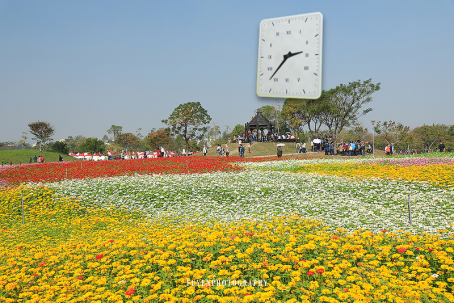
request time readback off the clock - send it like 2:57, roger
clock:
2:37
